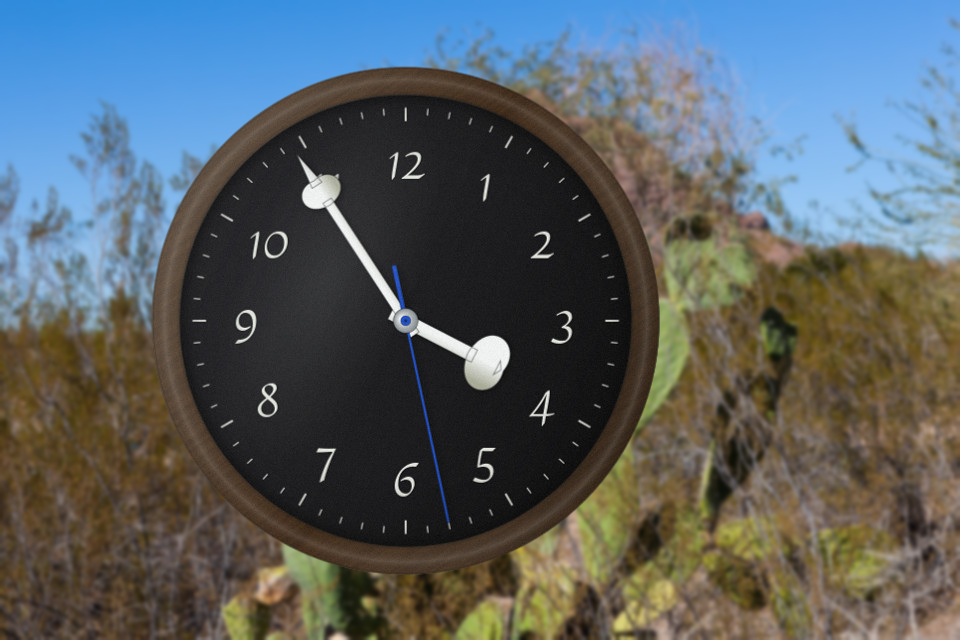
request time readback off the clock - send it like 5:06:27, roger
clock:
3:54:28
